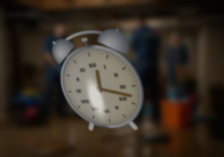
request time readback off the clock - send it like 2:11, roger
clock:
12:18
